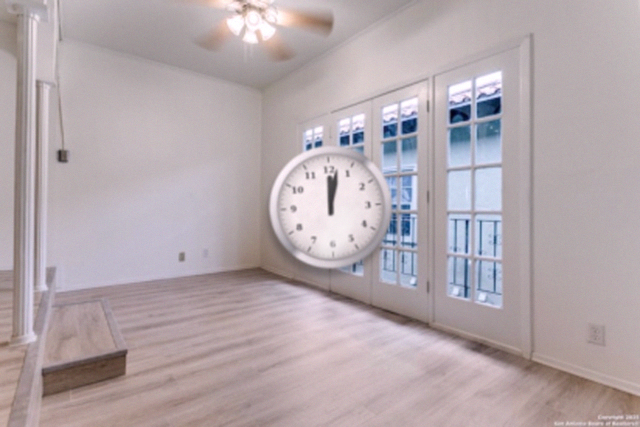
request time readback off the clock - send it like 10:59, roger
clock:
12:02
